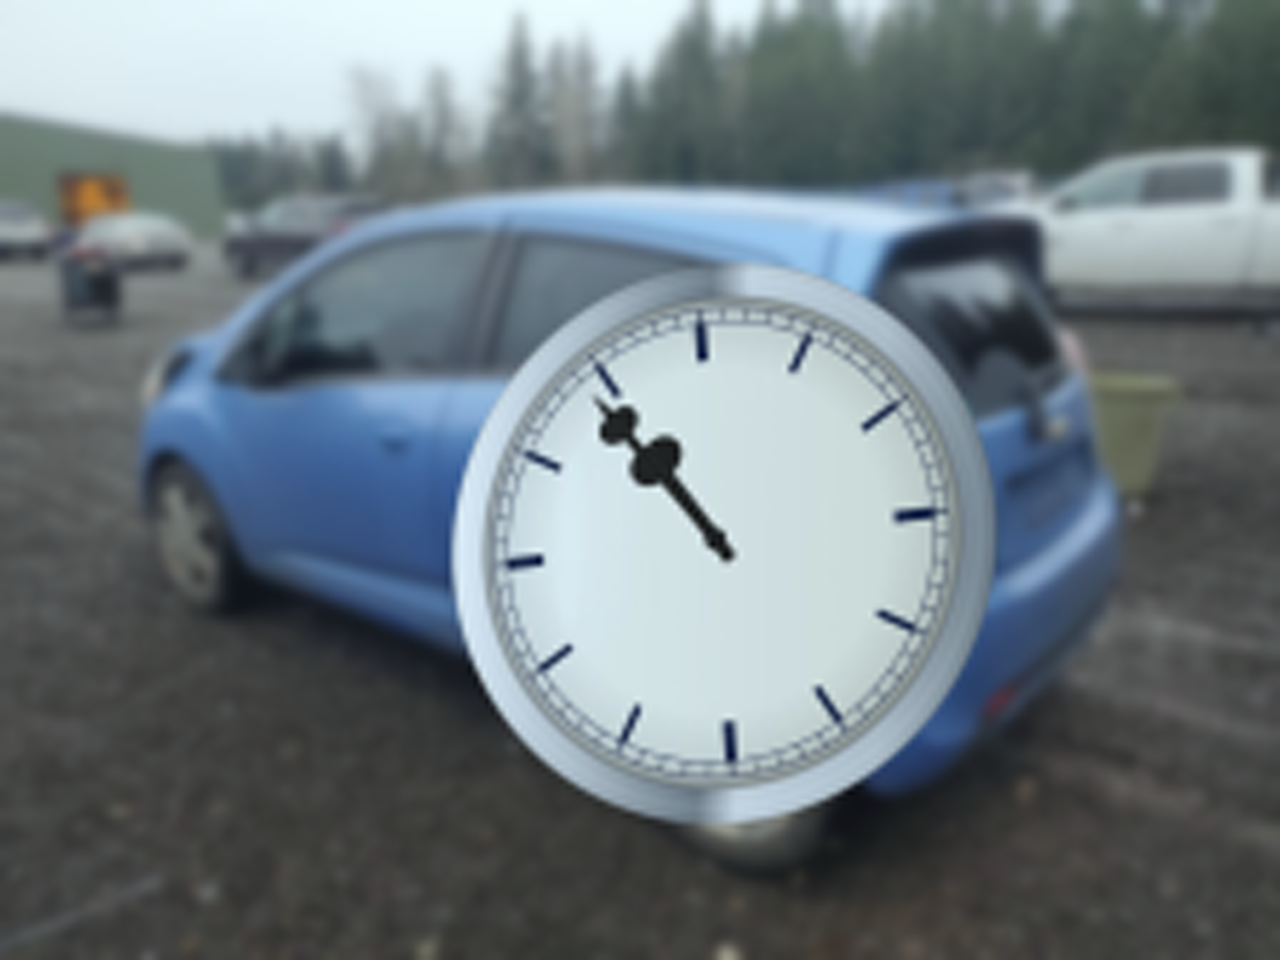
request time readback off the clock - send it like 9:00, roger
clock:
10:54
